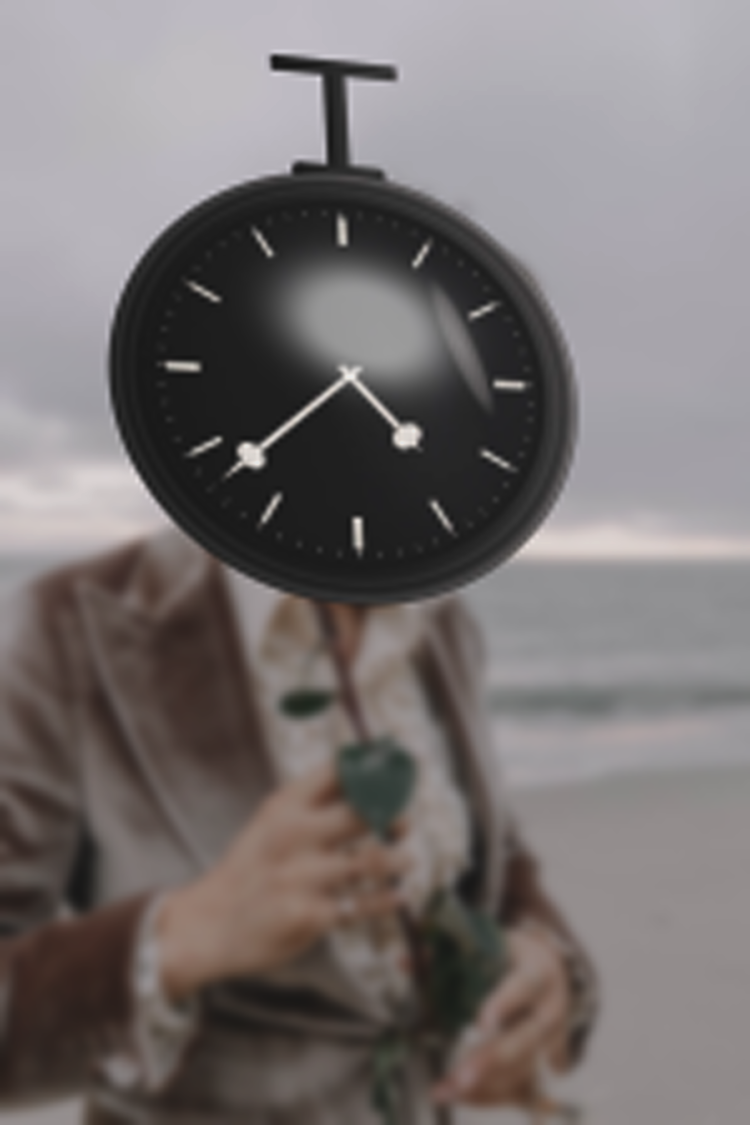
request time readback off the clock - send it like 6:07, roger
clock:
4:38
